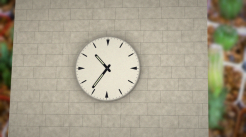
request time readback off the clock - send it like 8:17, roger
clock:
10:36
